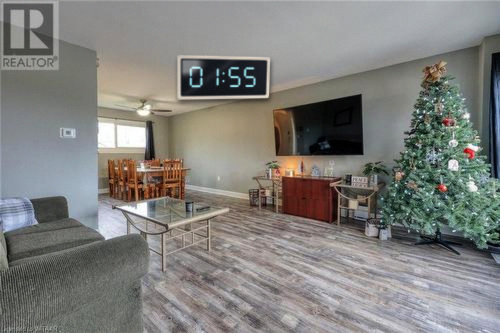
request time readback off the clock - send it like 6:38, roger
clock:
1:55
